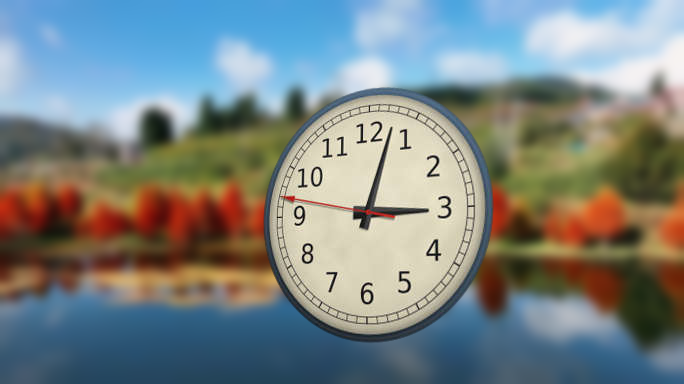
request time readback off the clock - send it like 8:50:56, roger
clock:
3:02:47
